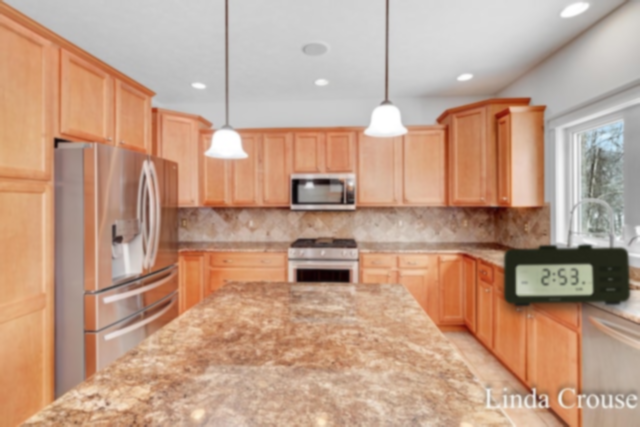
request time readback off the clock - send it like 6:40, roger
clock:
2:53
